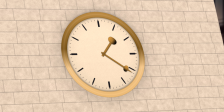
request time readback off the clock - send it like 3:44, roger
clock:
1:21
